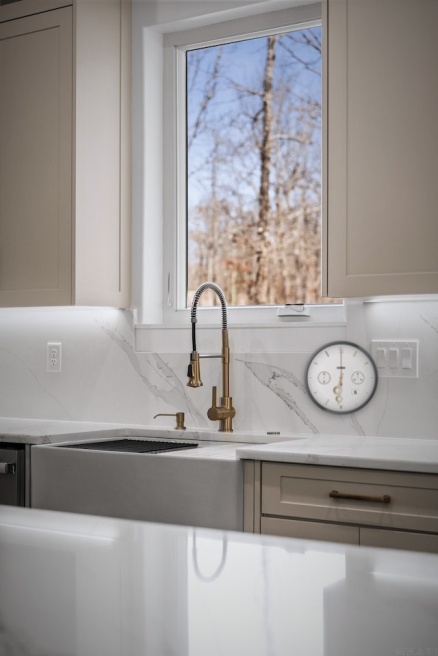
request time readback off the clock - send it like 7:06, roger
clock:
6:31
